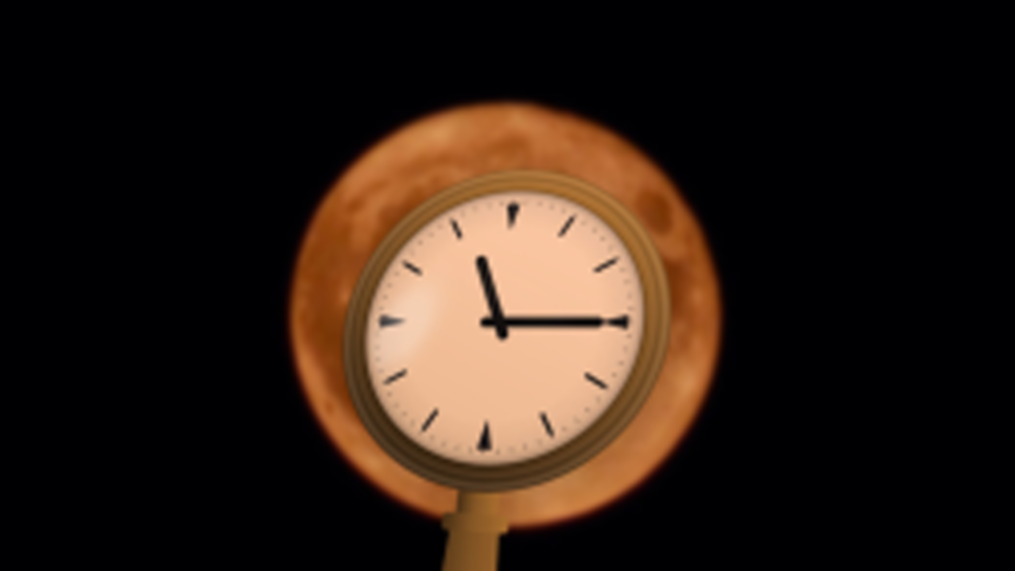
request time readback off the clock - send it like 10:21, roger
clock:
11:15
